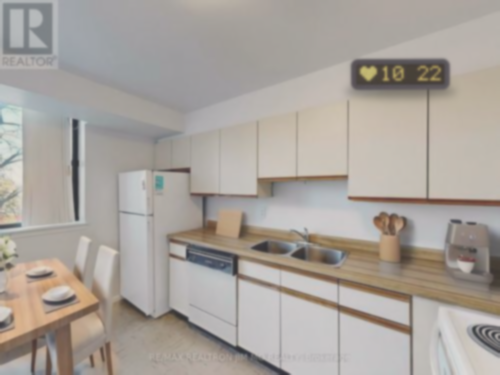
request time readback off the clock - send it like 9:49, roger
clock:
10:22
